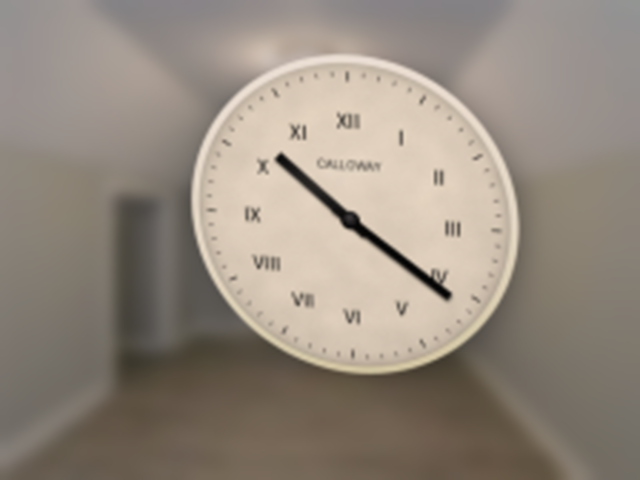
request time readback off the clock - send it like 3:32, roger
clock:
10:21
